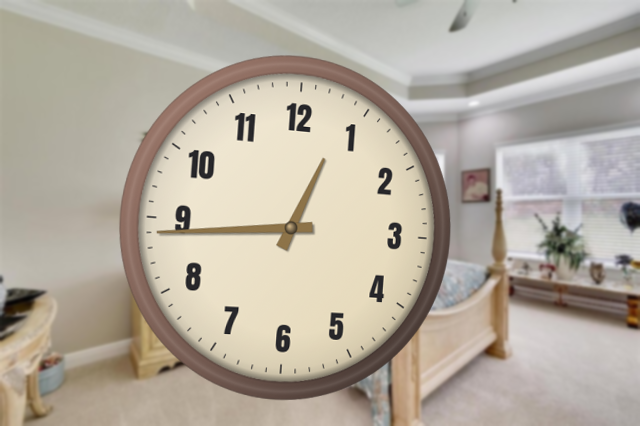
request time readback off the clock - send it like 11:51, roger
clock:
12:44
